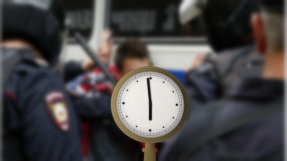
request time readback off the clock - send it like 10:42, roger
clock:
5:59
